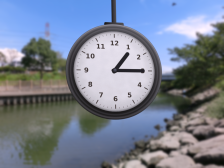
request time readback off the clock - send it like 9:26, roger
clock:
1:15
